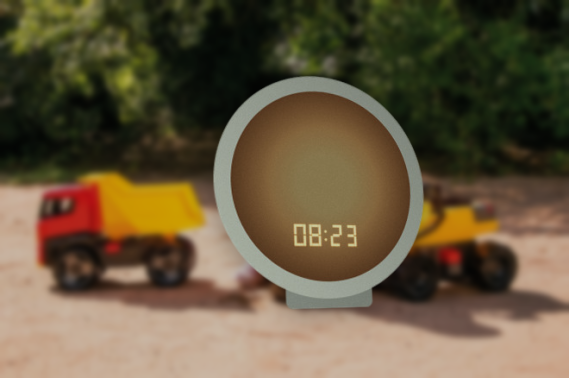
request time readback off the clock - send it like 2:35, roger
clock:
8:23
